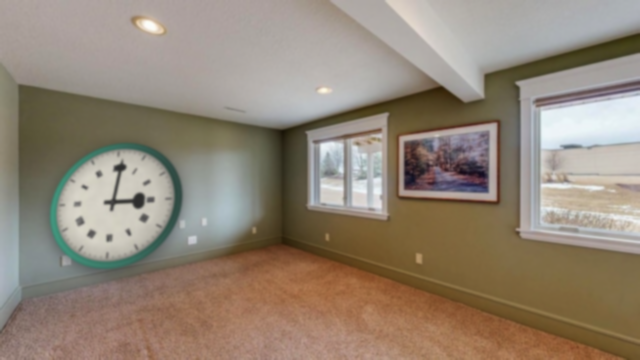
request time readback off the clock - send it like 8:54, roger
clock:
3:01
